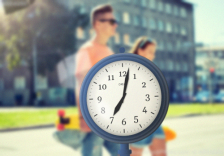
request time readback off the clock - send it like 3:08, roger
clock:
7:02
